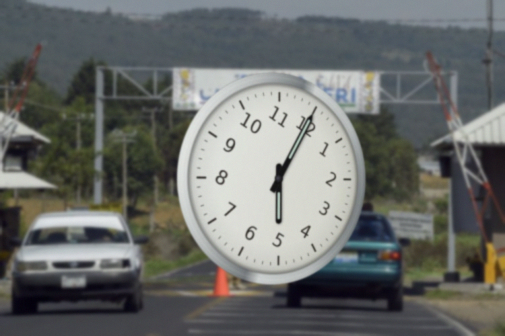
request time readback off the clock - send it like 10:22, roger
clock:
5:00
